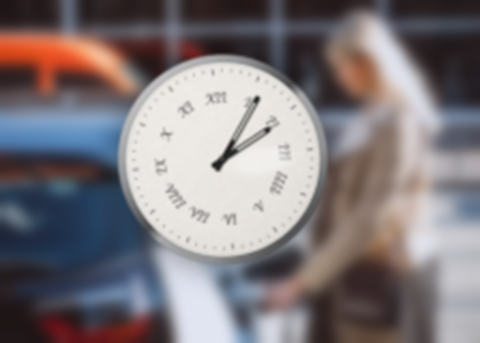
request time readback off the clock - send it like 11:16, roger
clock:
2:06
